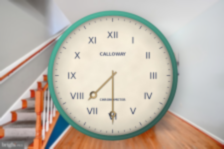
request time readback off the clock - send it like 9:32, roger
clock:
7:30
